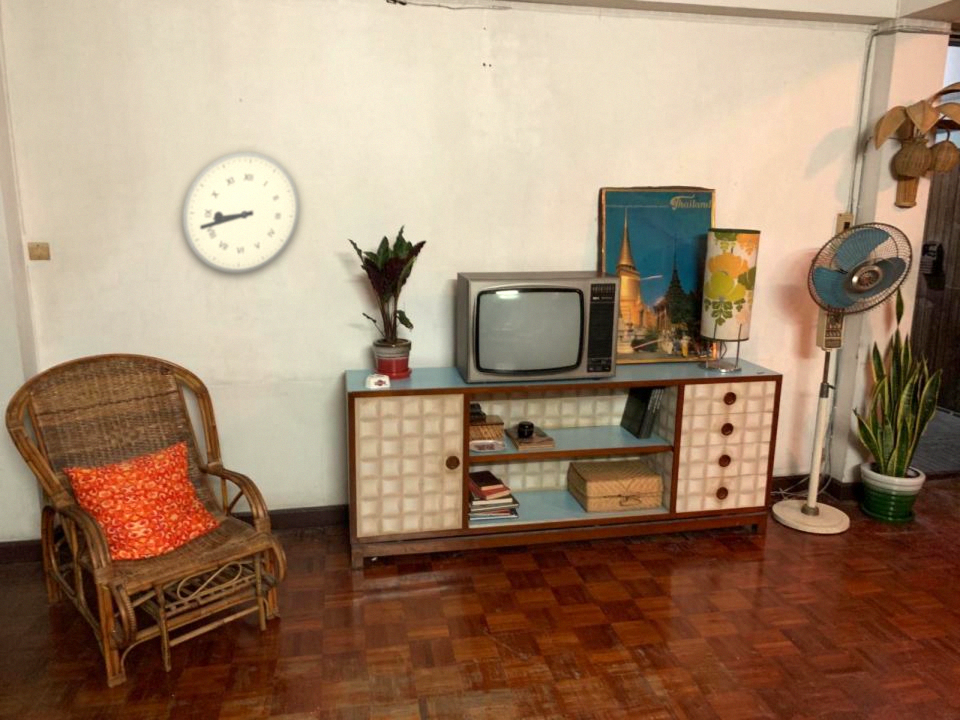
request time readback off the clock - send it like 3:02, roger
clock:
8:42
